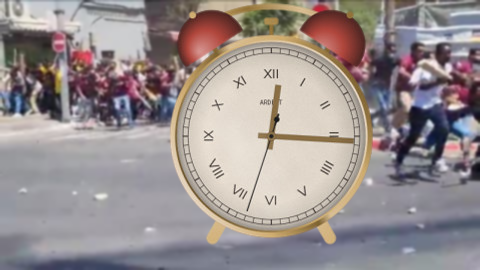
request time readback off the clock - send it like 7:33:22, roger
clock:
12:15:33
